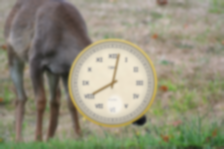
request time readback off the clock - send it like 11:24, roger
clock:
8:02
